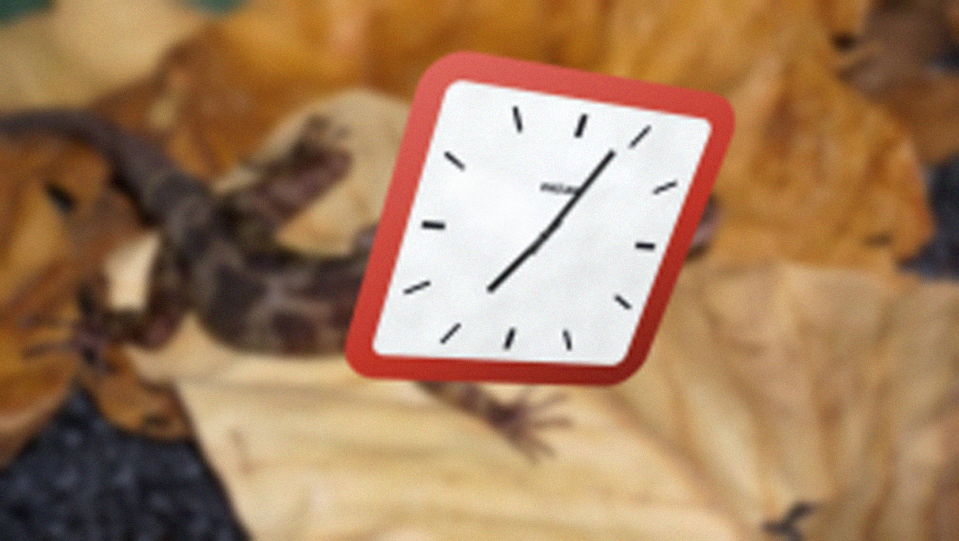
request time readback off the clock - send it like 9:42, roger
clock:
7:04
